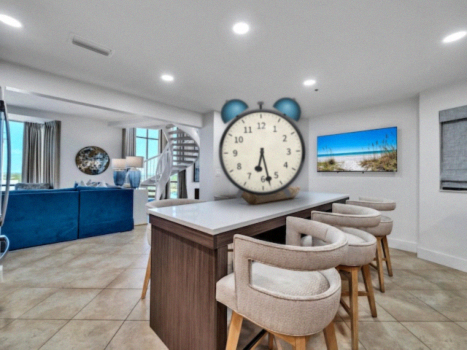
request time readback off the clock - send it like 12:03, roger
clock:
6:28
